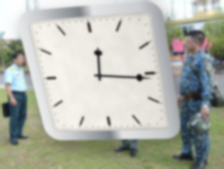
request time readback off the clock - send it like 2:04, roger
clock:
12:16
